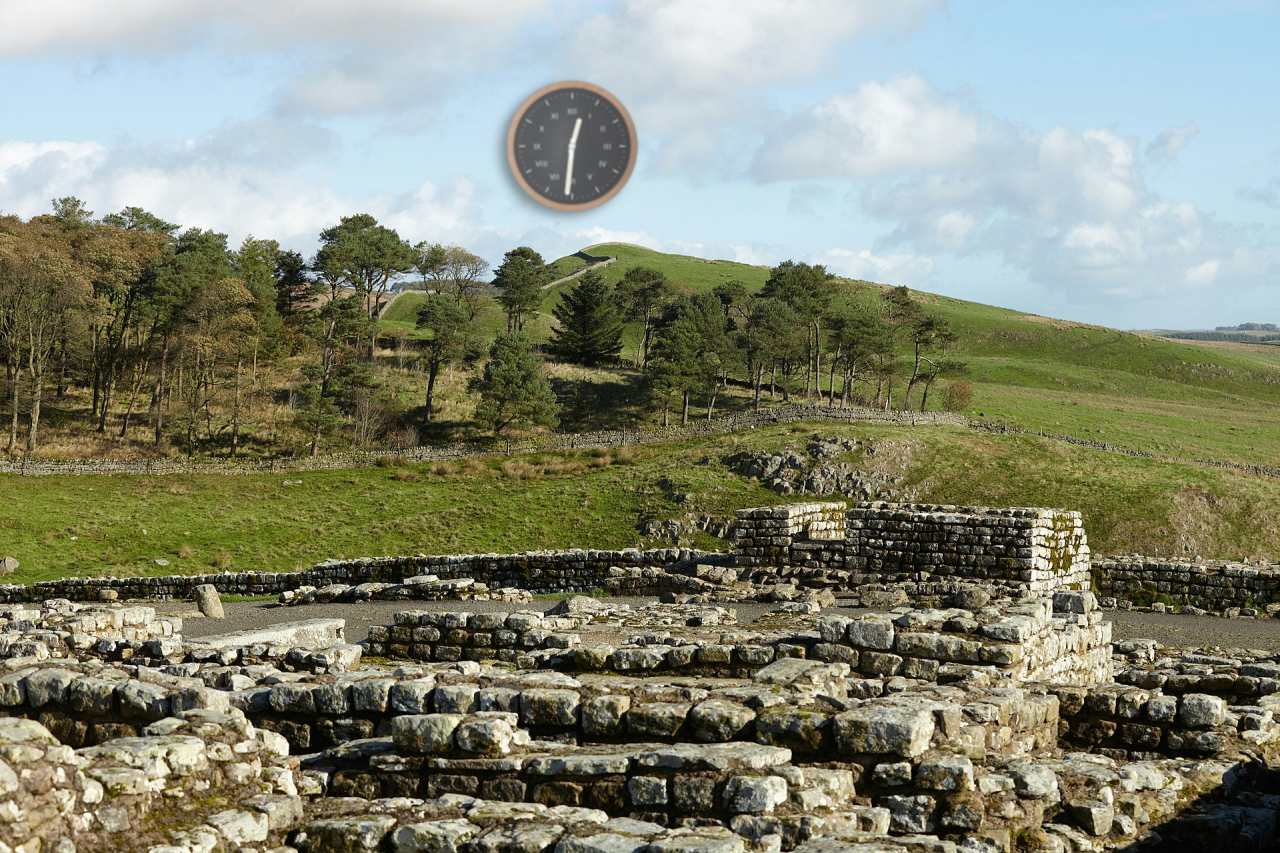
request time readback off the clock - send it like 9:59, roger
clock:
12:31
